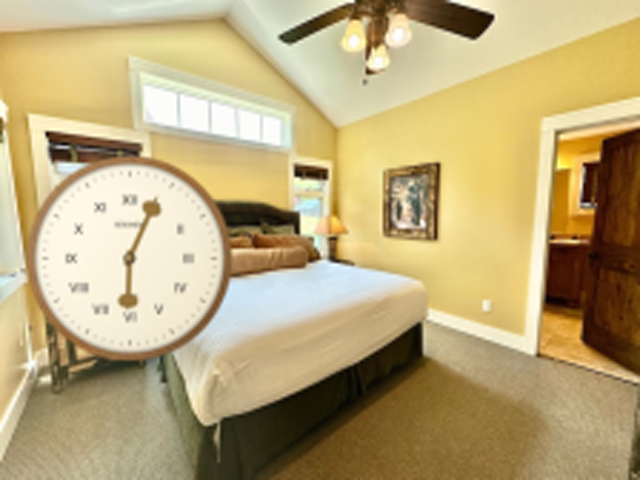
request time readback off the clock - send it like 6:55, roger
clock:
6:04
